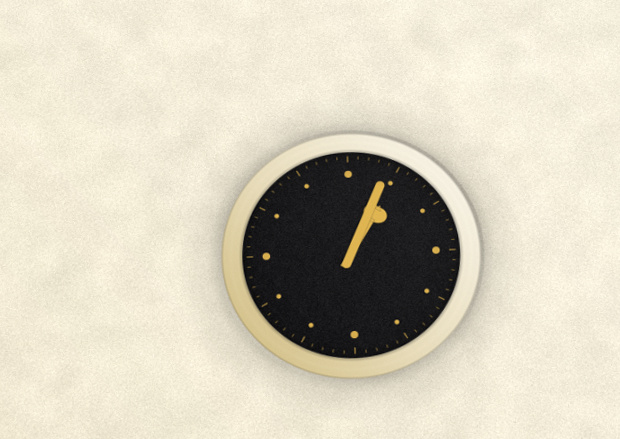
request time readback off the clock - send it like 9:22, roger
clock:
1:04
